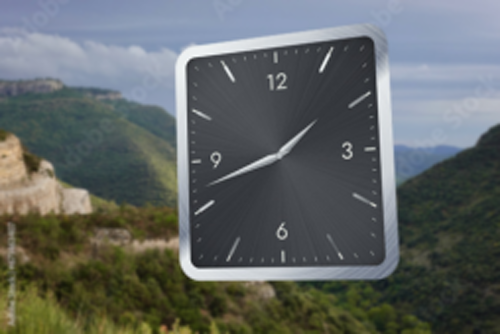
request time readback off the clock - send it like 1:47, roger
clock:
1:42
